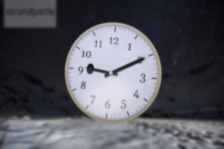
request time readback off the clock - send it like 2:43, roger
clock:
9:10
